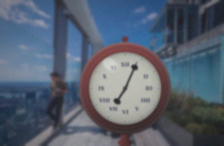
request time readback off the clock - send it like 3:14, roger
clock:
7:04
